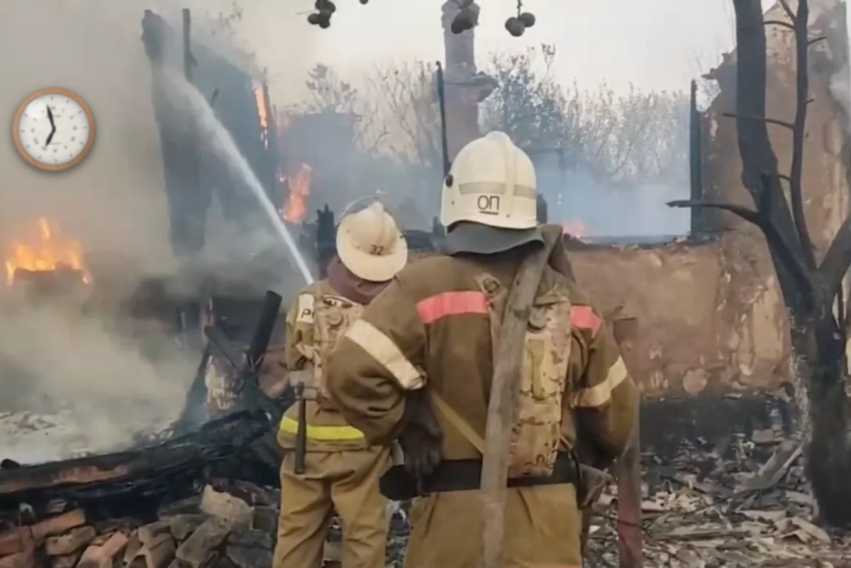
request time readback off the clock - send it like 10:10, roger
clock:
6:58
